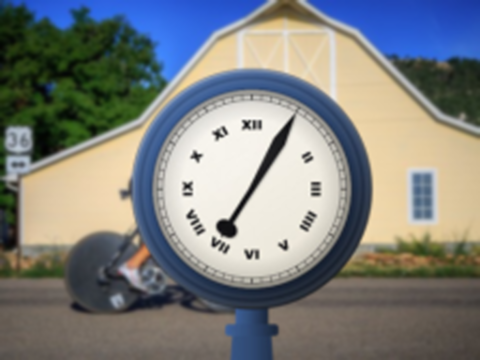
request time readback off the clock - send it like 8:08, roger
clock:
7:05
